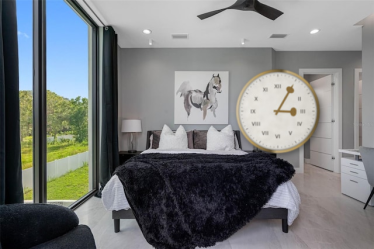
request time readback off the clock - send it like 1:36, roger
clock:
3:05
